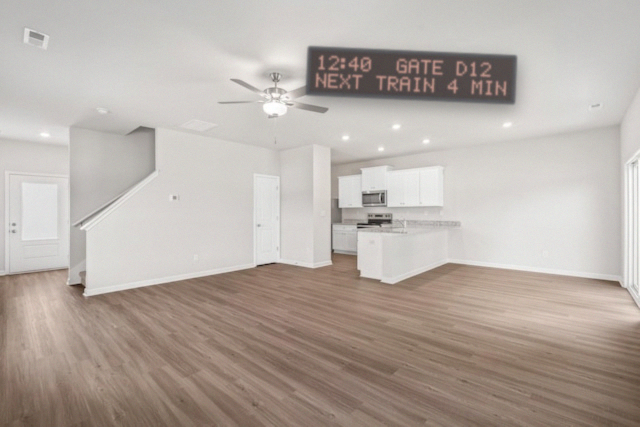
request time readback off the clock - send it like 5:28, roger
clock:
12:40
